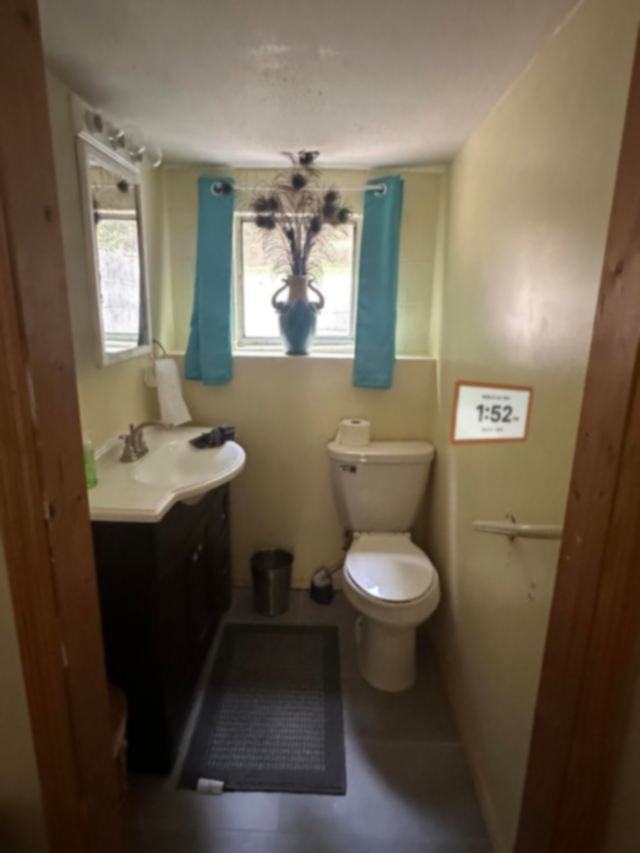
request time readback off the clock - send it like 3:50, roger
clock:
1:52
